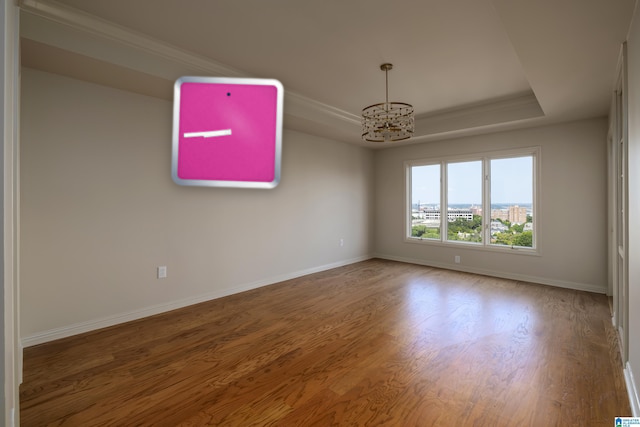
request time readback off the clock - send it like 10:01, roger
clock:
8:44
